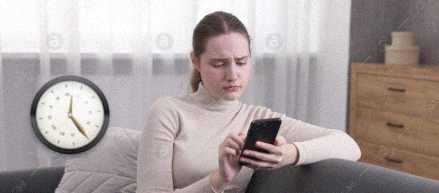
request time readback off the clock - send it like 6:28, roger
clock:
12:25
